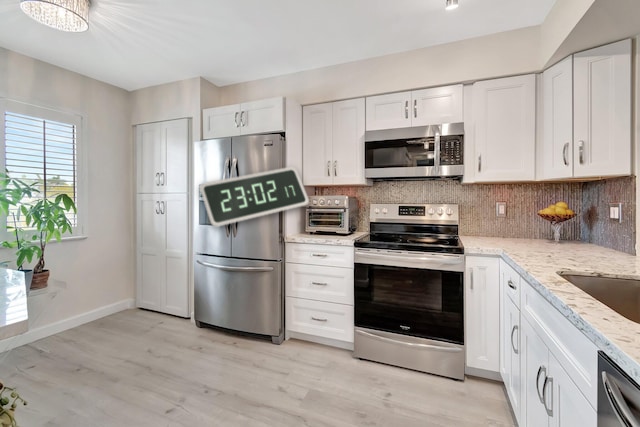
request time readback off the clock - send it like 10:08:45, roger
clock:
23:02:17
